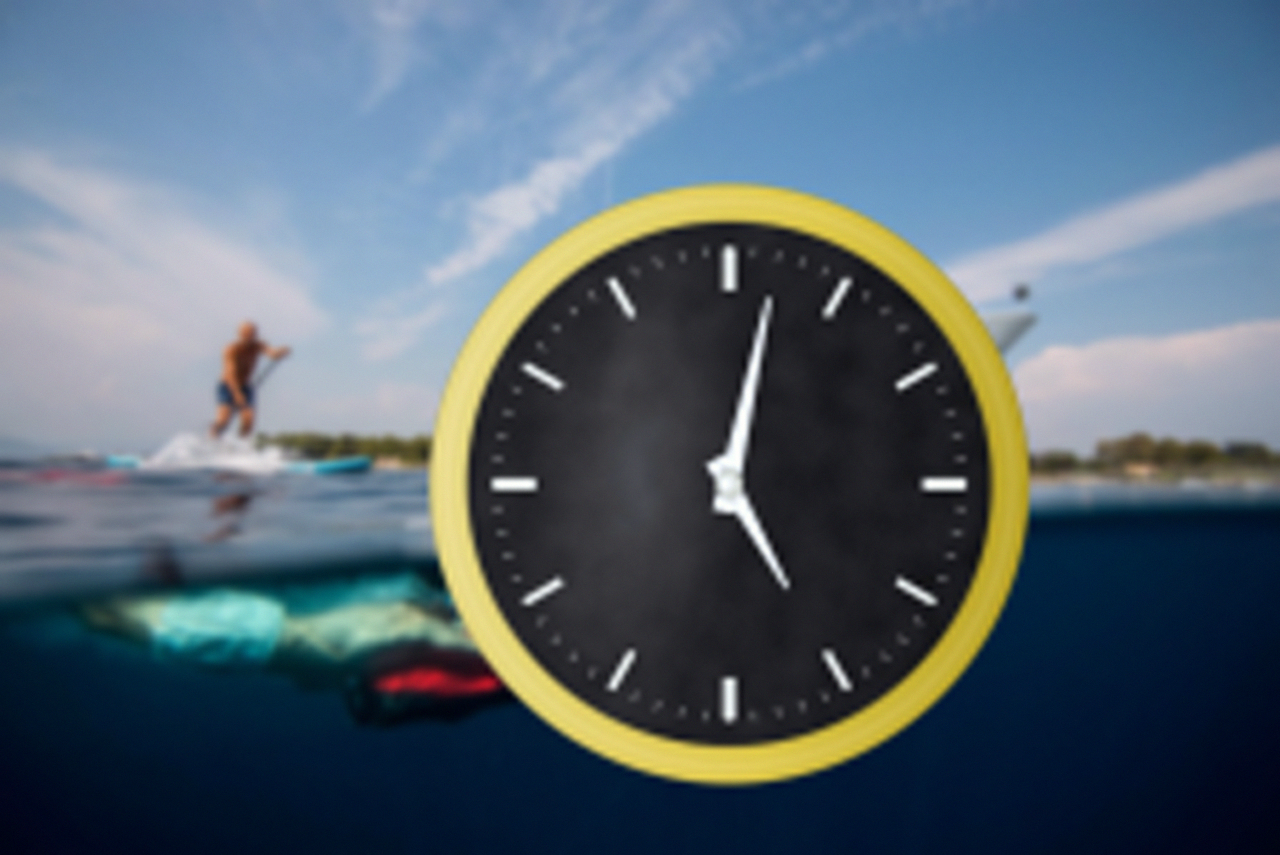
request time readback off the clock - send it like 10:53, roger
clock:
5:02
